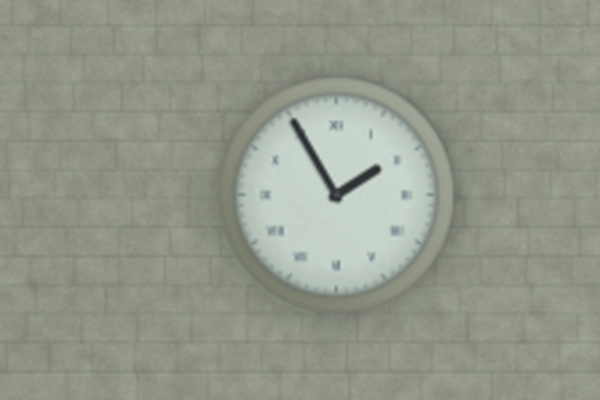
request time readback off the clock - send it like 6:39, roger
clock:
1:55
